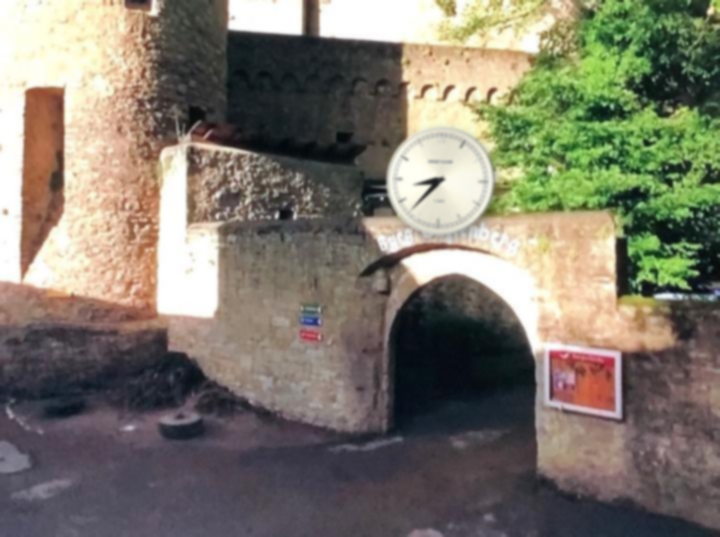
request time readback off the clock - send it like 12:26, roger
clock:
8:37
